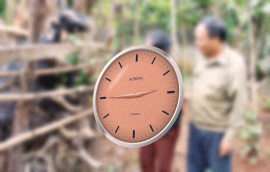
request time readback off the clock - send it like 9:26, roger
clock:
2:45
